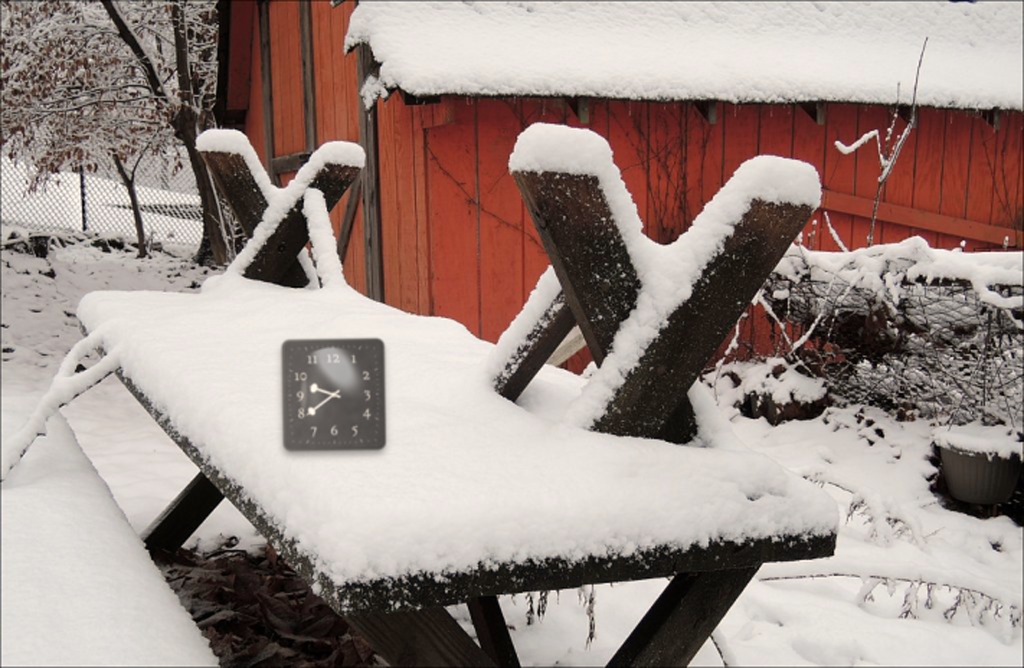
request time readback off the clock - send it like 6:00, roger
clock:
9:39
